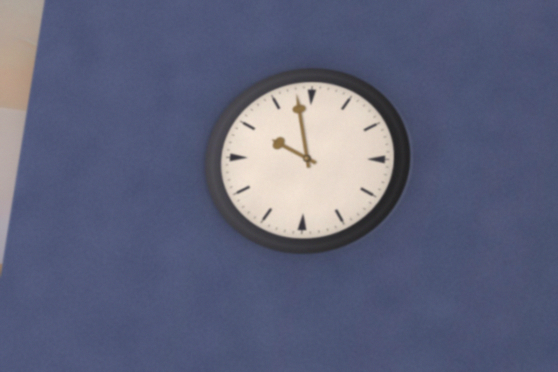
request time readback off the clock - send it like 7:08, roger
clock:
9:58
